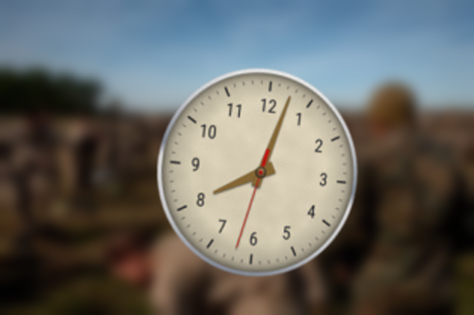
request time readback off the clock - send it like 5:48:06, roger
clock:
8:02:32
